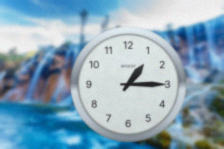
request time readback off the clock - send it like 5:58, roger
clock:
1:15
